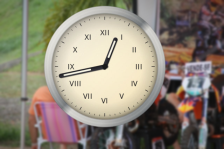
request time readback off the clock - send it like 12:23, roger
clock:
12:43
